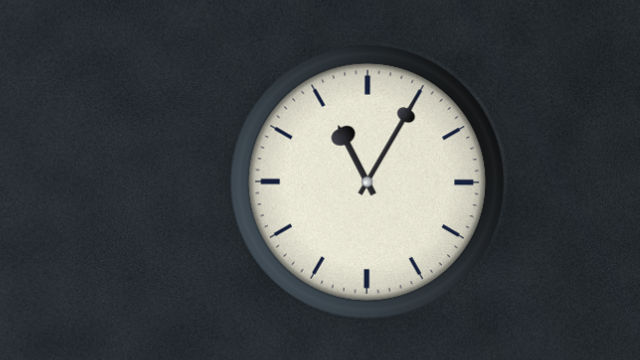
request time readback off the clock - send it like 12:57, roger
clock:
11:05
